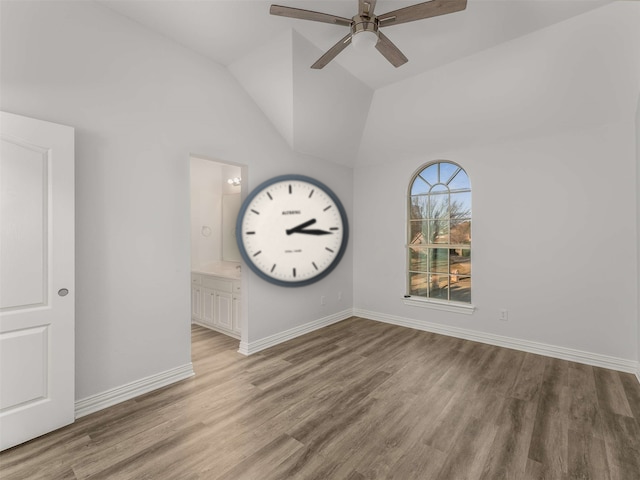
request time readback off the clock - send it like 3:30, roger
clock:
2:16
